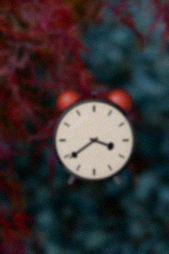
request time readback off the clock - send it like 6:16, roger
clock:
3:39
